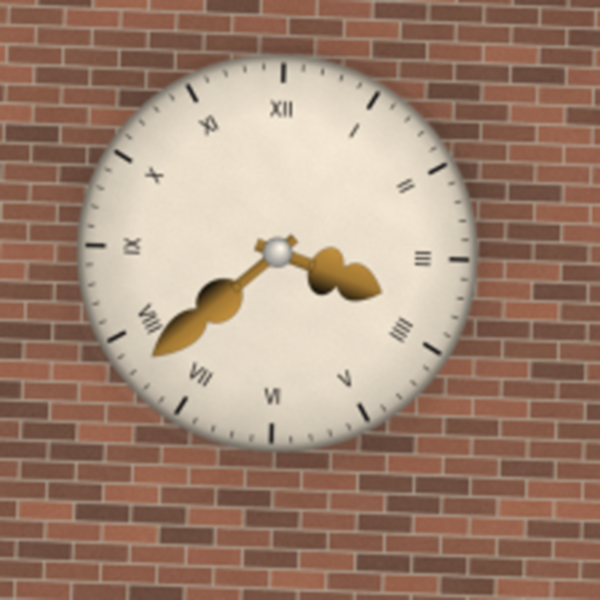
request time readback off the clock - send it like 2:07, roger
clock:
3:38
